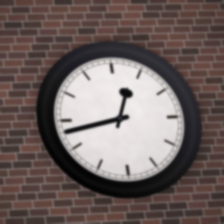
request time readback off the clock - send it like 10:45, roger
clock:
12:43
